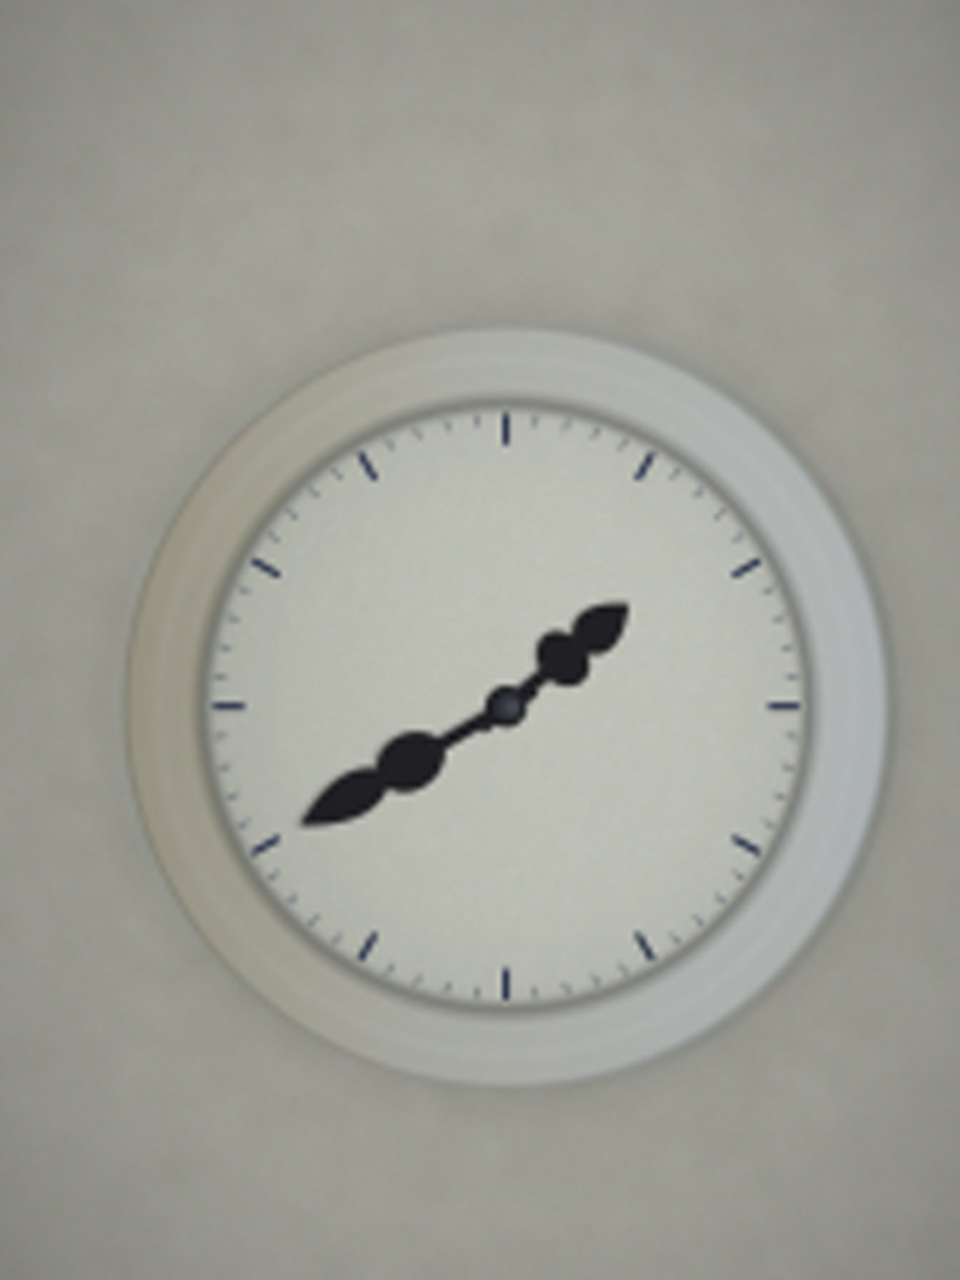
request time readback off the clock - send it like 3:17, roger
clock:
1:40
